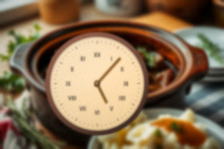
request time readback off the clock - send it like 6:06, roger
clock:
5:07
